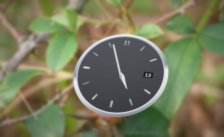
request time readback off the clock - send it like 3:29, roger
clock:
4:56
